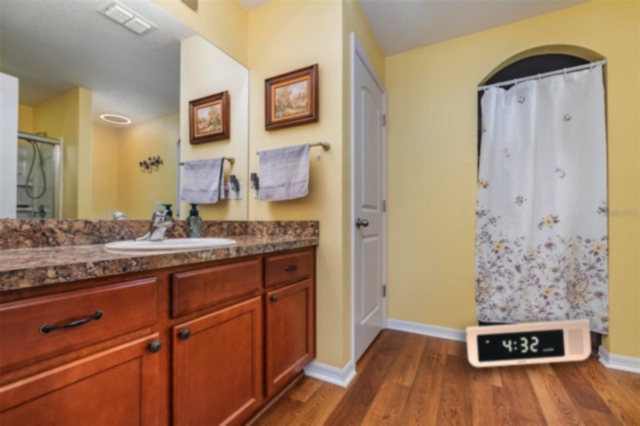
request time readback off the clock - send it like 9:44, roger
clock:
4:32
